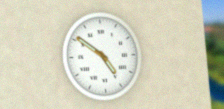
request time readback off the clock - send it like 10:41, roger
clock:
4:51
